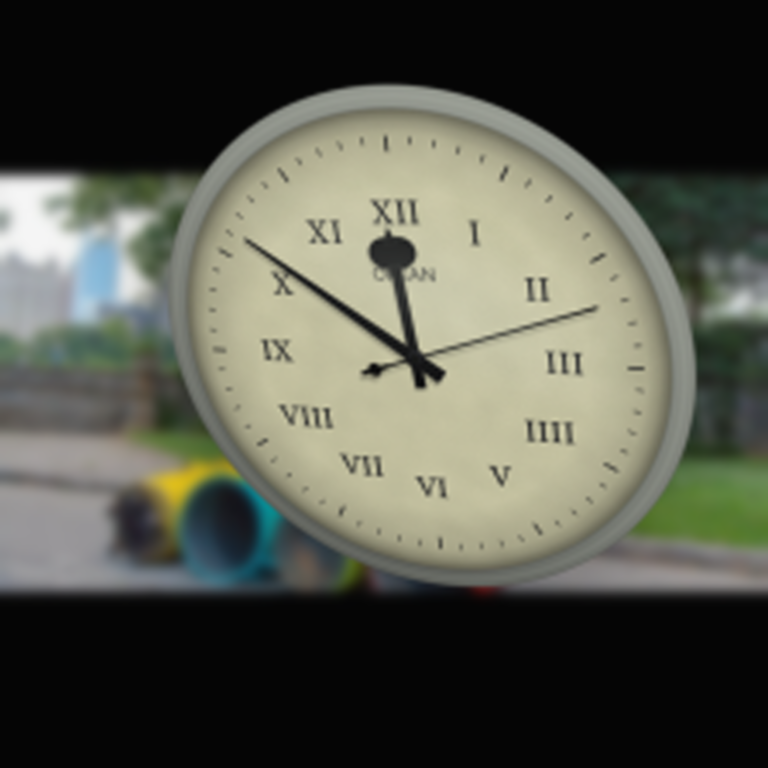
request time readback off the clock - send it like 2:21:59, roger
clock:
11:51:12
